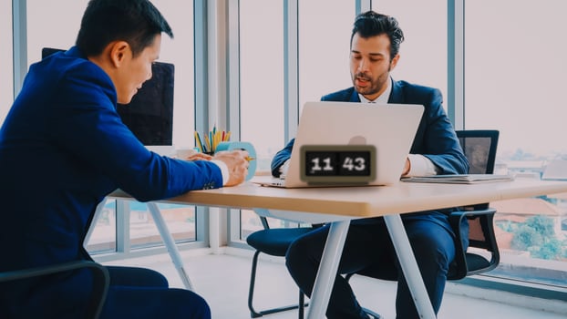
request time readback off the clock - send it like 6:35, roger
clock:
11:43
